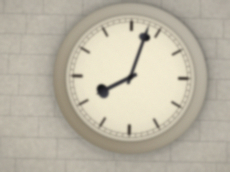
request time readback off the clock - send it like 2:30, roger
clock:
8:03
